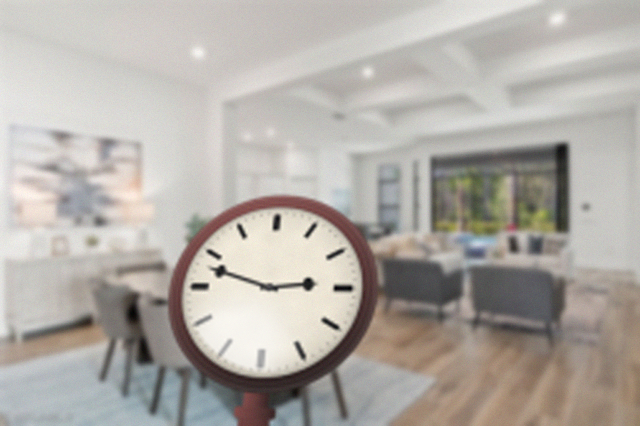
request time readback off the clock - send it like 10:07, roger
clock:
2:48
